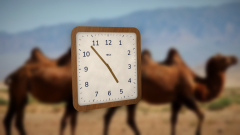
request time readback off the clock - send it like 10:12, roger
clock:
4:53
